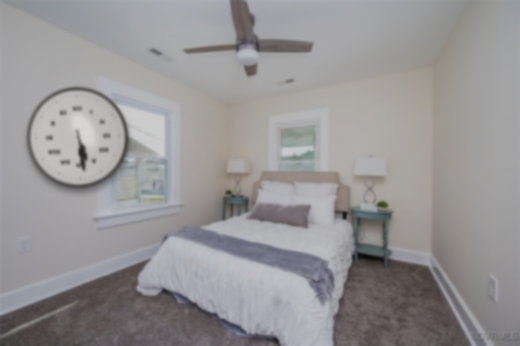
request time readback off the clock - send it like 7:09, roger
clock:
5:29
